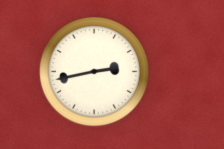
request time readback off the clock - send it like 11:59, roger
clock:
2:43
